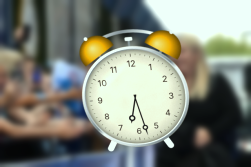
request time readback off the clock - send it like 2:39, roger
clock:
6:28
